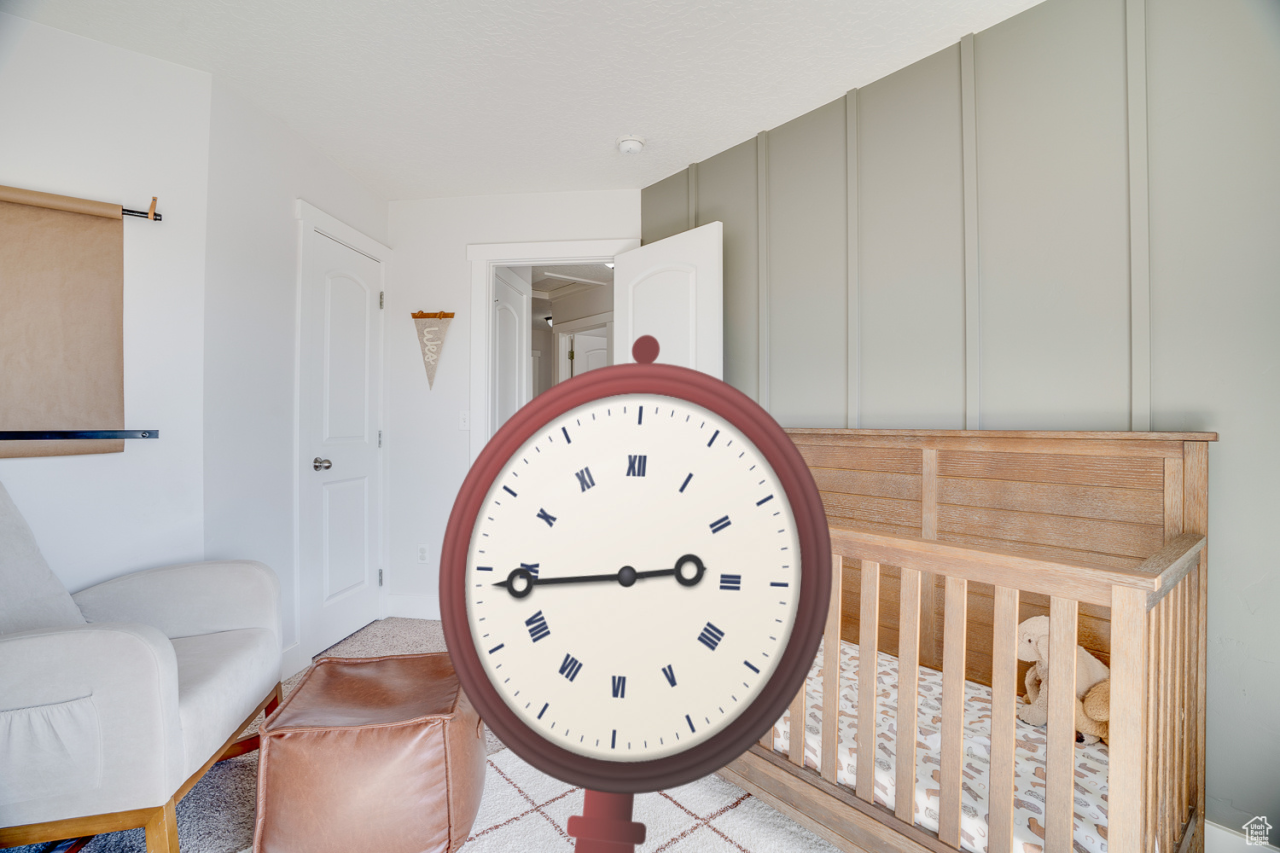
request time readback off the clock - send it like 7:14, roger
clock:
2:44
